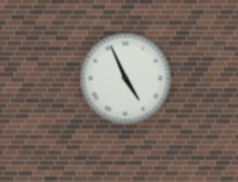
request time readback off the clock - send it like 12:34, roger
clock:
4:56
